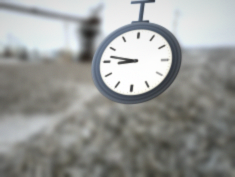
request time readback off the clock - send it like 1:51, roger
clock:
8:47
